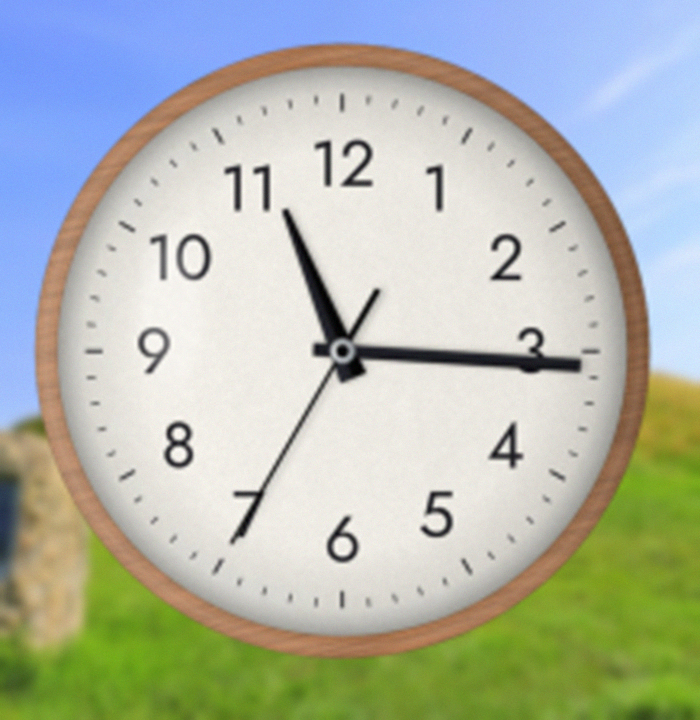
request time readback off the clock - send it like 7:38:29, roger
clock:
11:15:35
